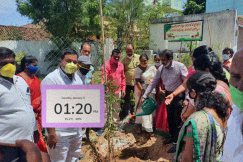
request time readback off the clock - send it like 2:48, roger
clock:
1:20
